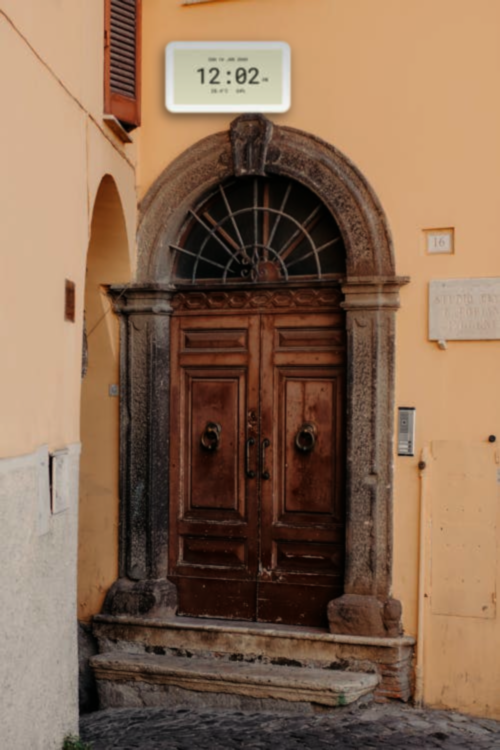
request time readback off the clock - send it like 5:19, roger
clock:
12:02
